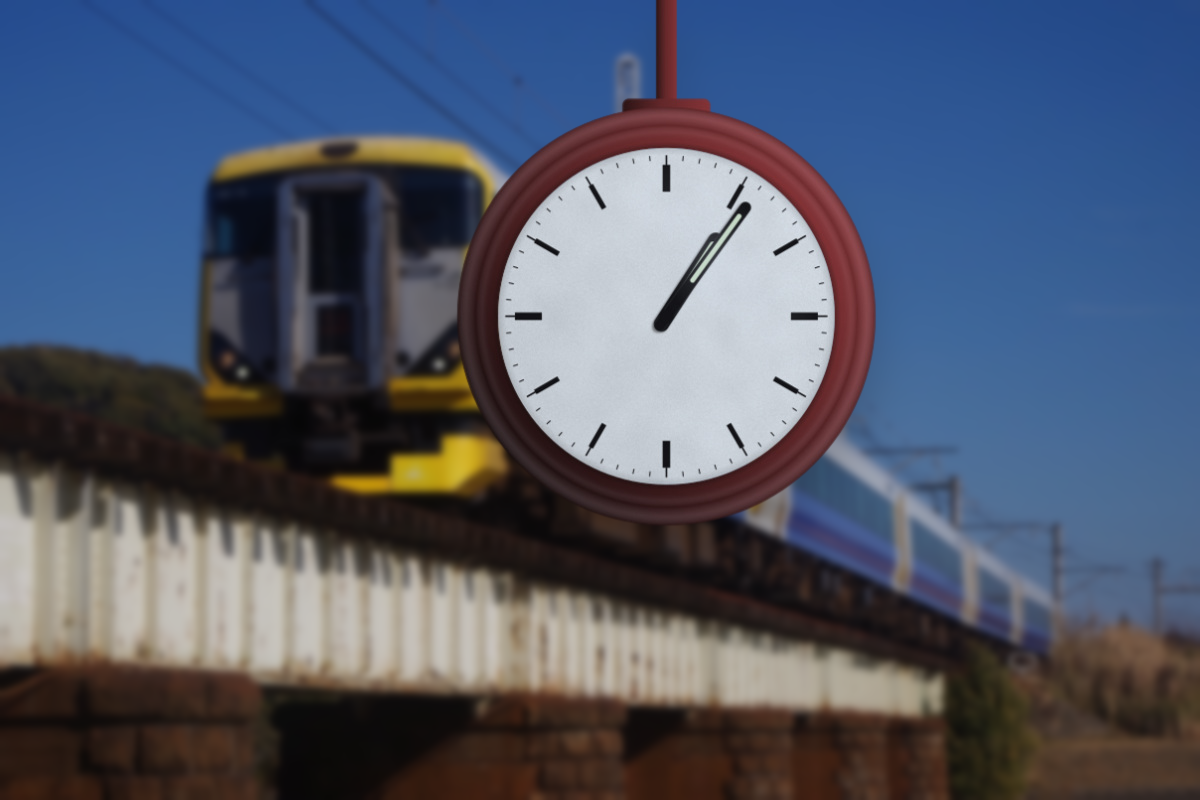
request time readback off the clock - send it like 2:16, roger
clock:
1:06
